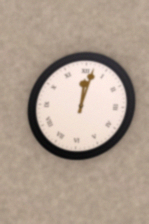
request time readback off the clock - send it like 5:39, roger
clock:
12:02
